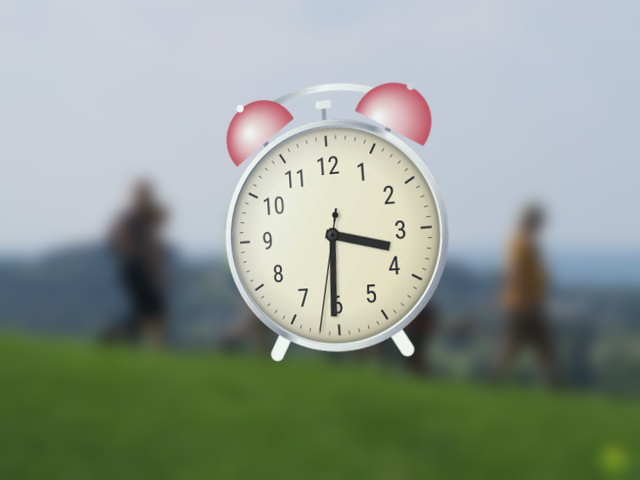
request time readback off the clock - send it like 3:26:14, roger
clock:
3:30:32
